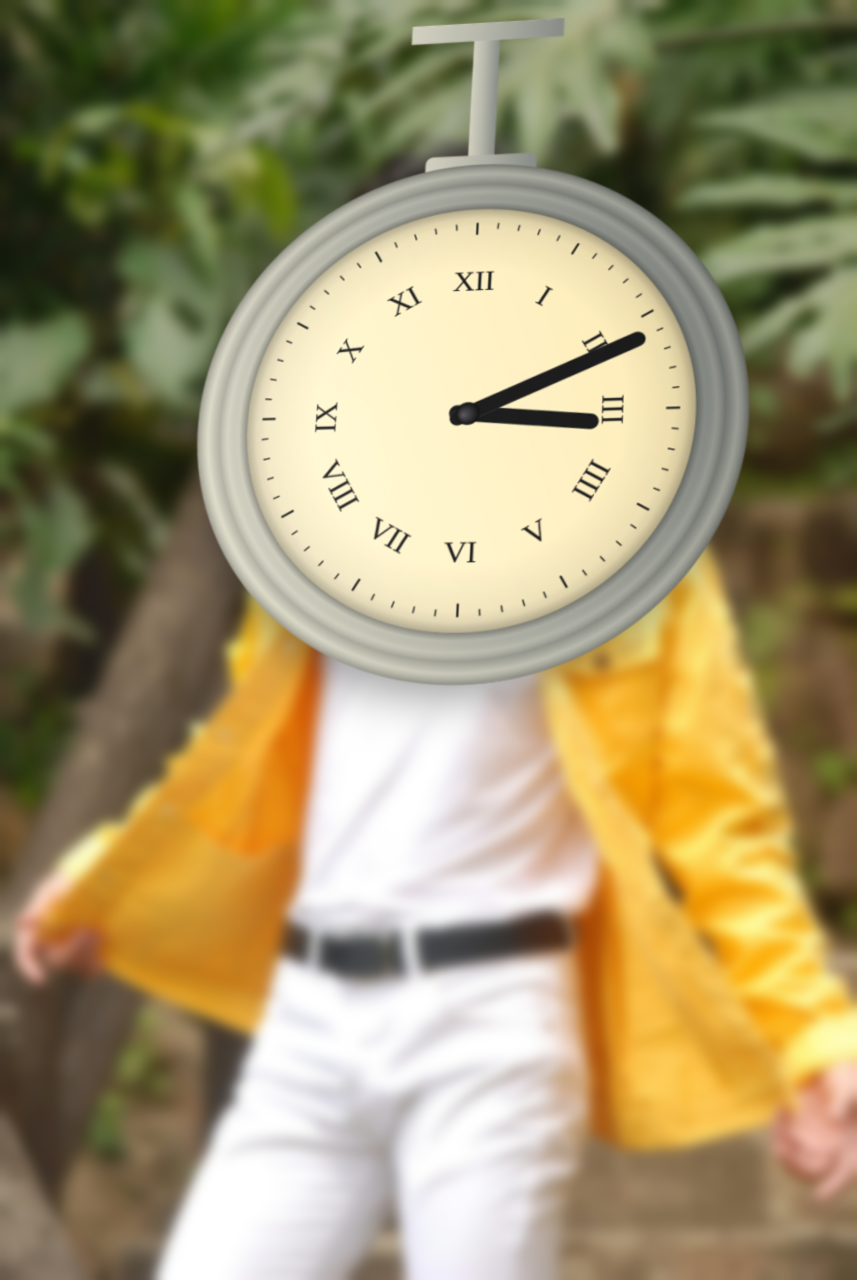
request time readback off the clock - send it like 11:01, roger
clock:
3:11
